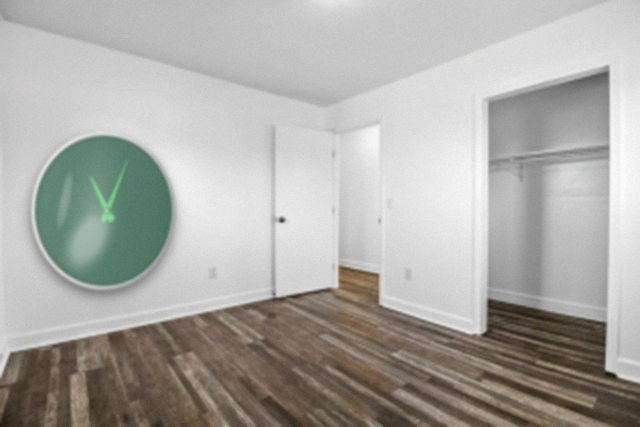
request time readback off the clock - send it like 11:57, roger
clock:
11:04
